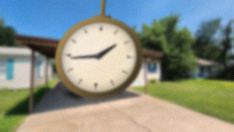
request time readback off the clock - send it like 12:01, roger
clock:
1:44
